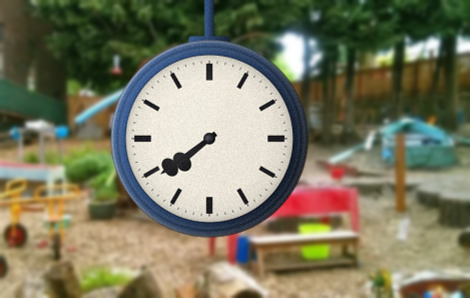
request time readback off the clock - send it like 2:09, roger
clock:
7:39
